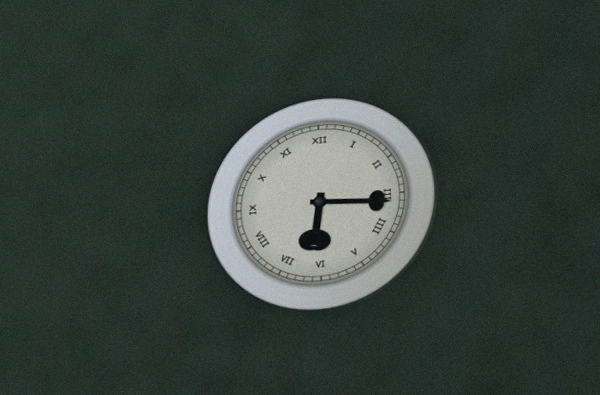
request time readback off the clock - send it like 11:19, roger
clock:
6:16
